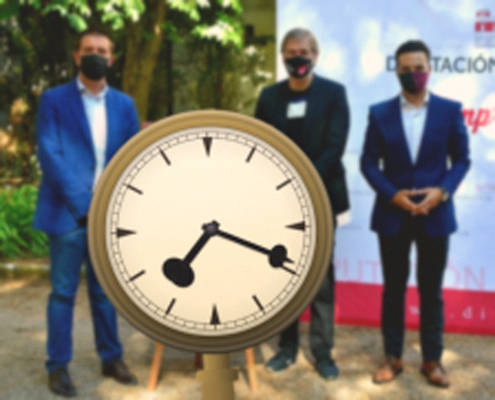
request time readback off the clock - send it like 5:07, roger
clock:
7:19
